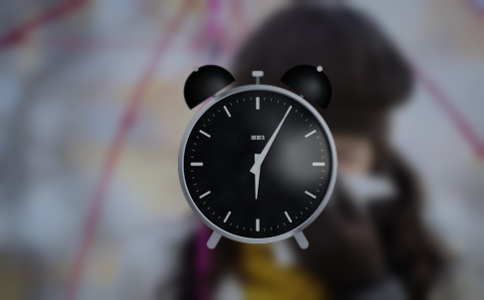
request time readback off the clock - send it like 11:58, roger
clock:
6:05
